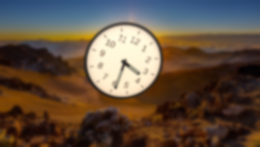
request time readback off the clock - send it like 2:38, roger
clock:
3:29
